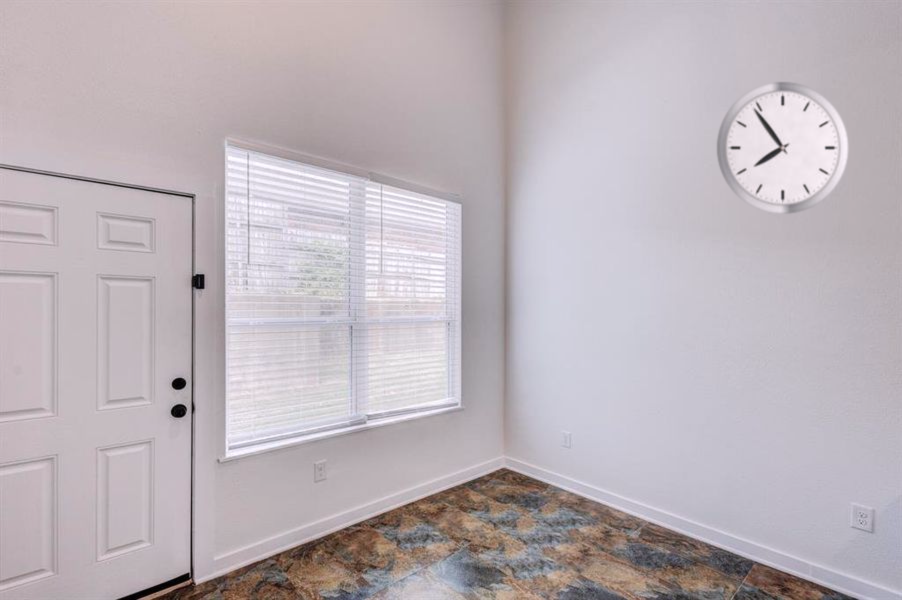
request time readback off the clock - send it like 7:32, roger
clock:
7:54
